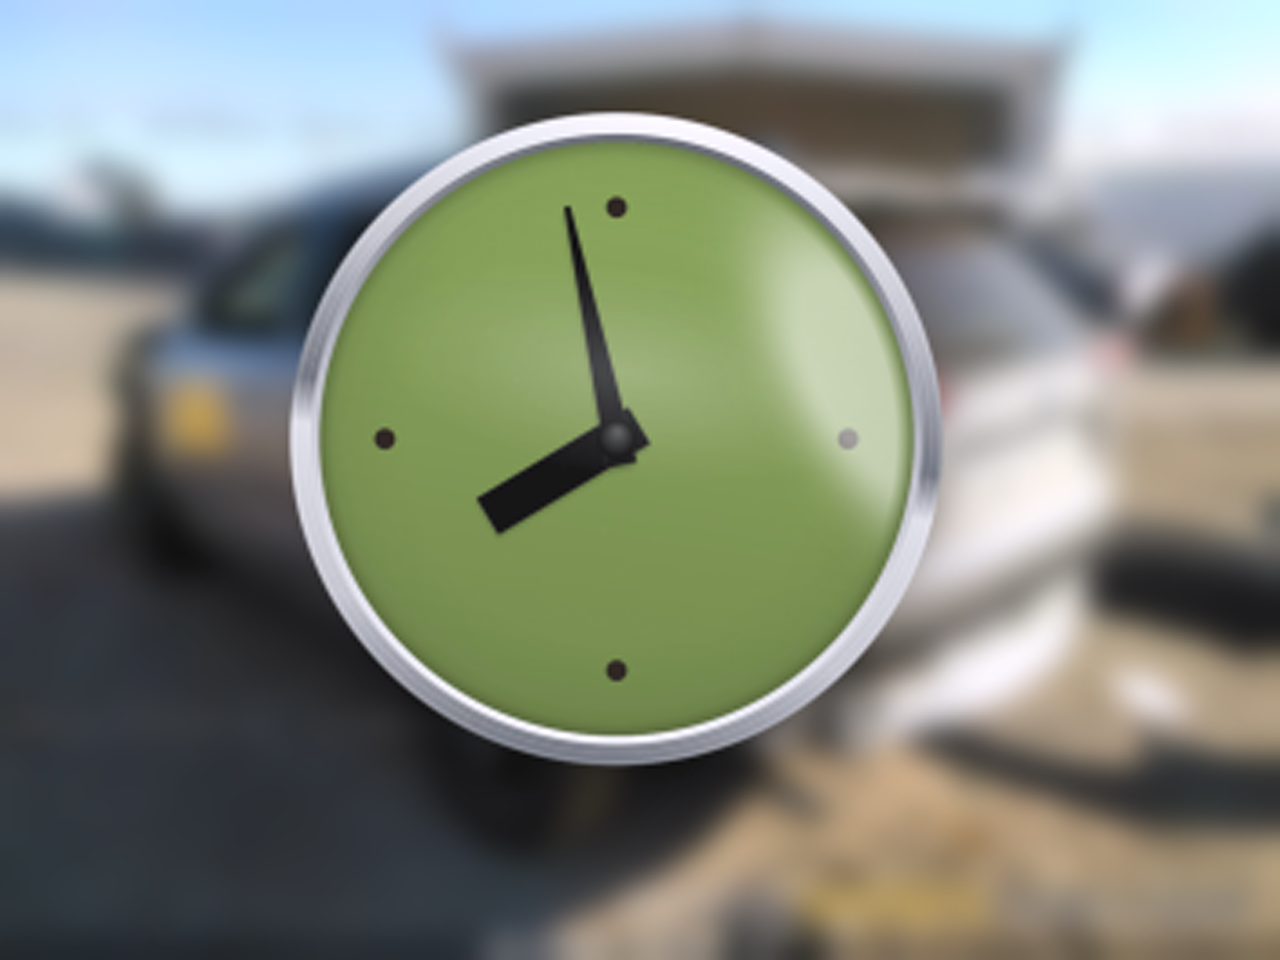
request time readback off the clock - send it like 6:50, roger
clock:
7:58
